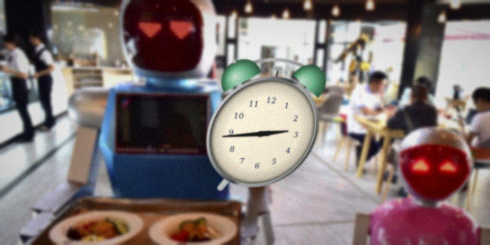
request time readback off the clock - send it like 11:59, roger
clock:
2:44
